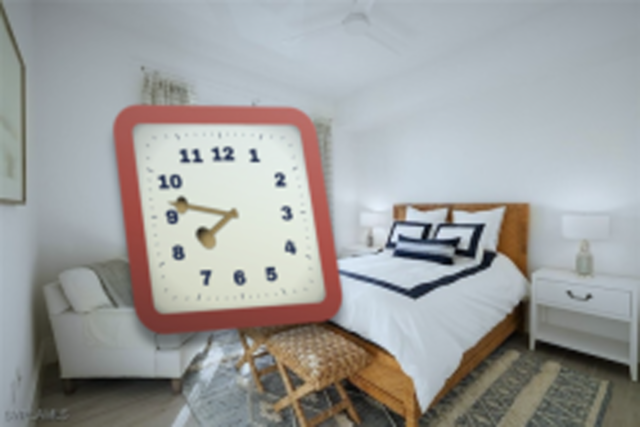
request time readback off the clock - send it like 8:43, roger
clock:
7:47
